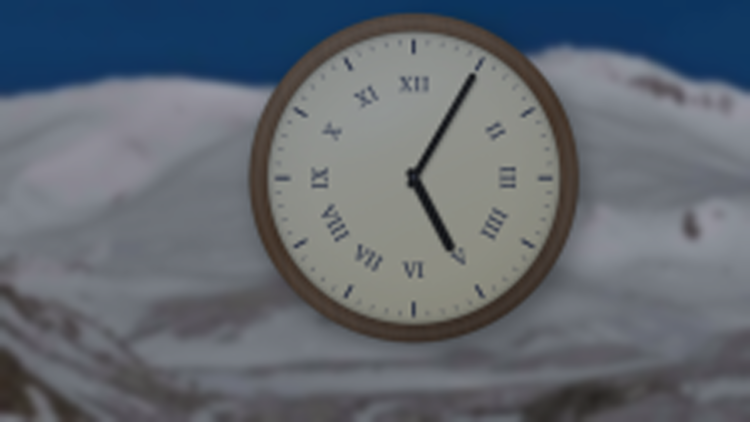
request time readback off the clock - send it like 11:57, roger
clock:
5:05
